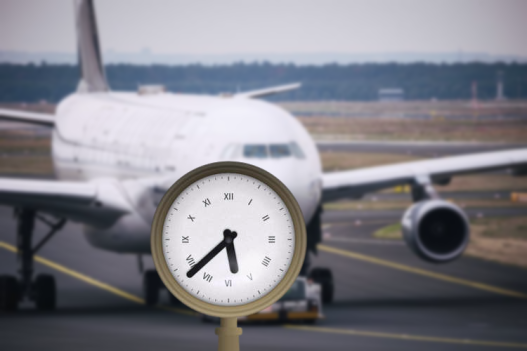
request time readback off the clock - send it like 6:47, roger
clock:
5:38
